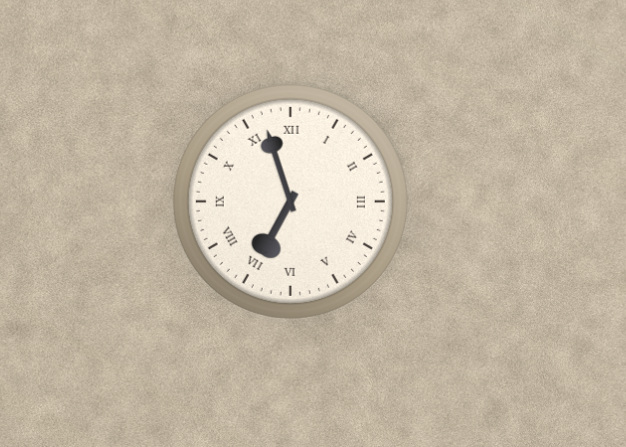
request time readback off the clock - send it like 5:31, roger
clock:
6:57
